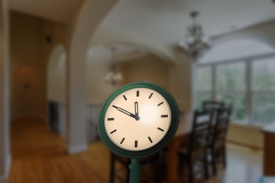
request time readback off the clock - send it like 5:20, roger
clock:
11:50
